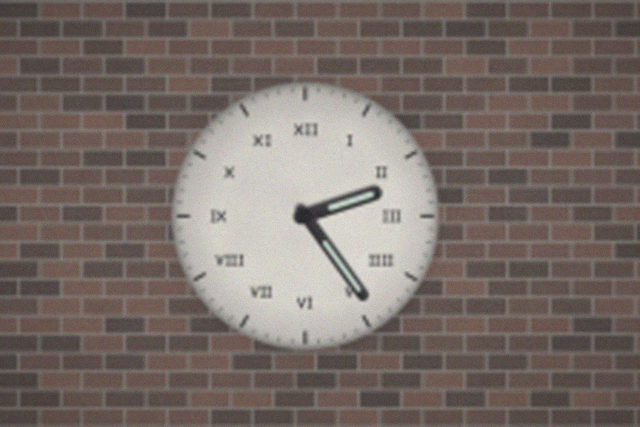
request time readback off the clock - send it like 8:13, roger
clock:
2:24
